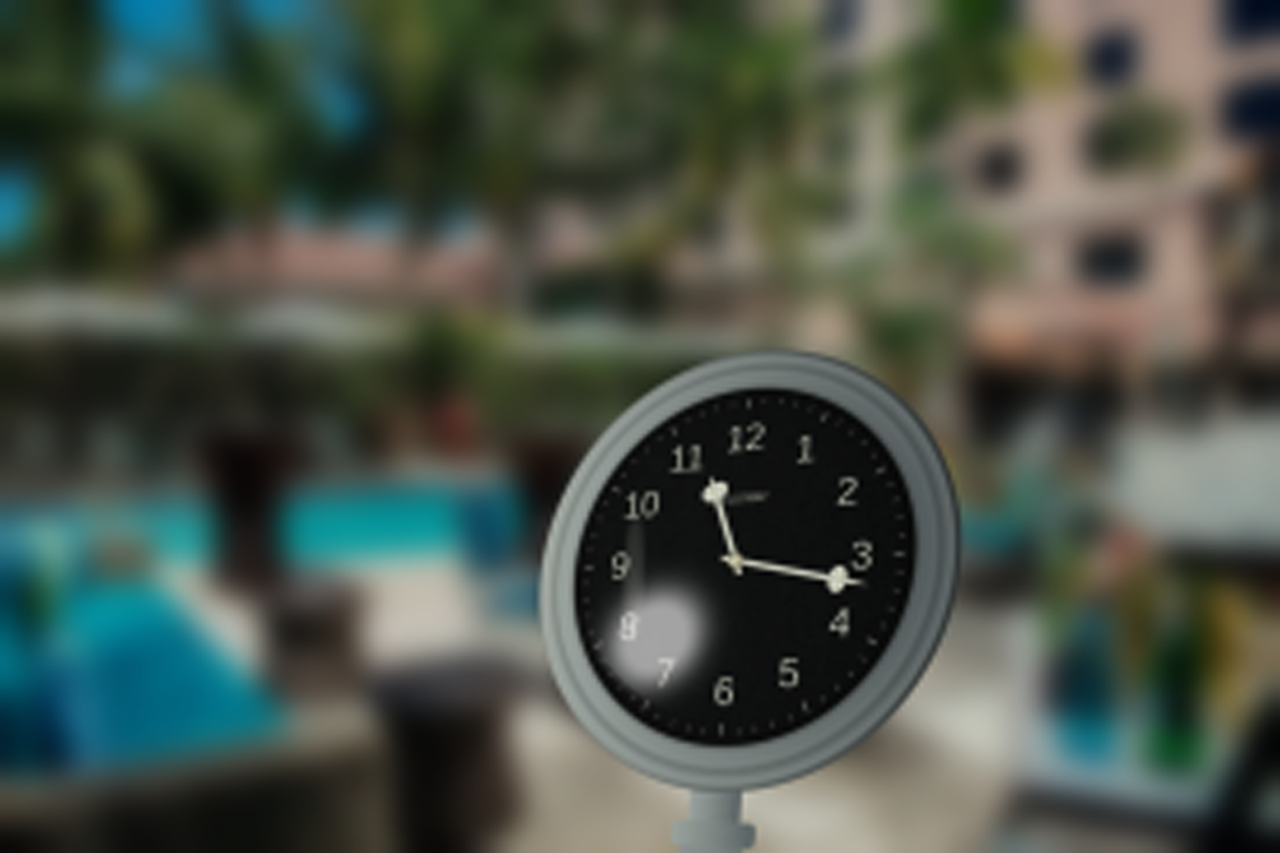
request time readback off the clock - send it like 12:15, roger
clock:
11:17
